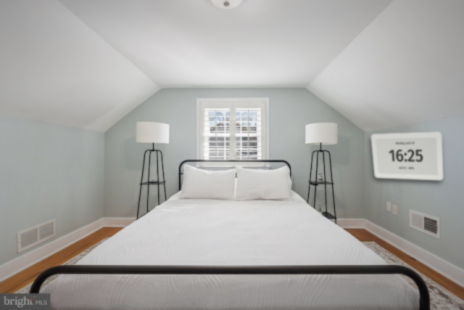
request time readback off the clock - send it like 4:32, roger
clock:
16:25
